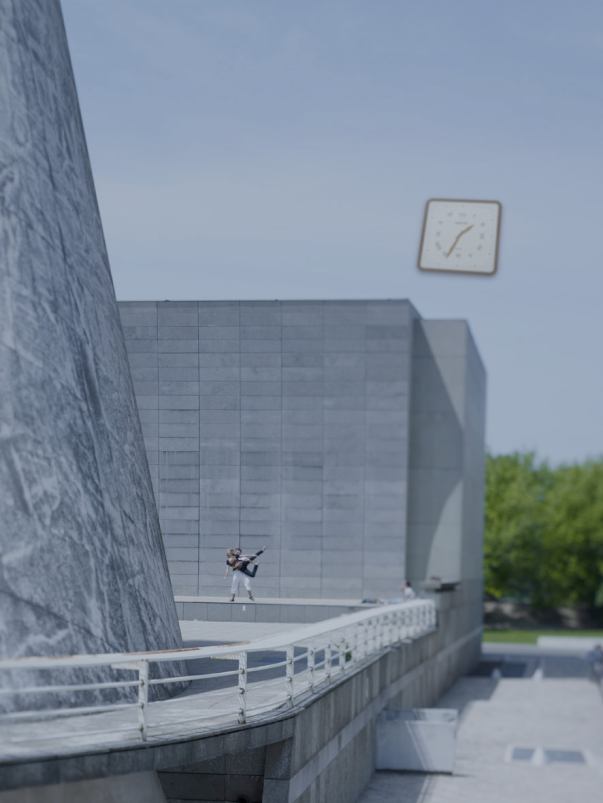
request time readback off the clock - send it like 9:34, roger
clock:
1:34
